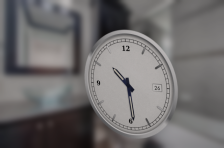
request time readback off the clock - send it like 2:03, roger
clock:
10:29
